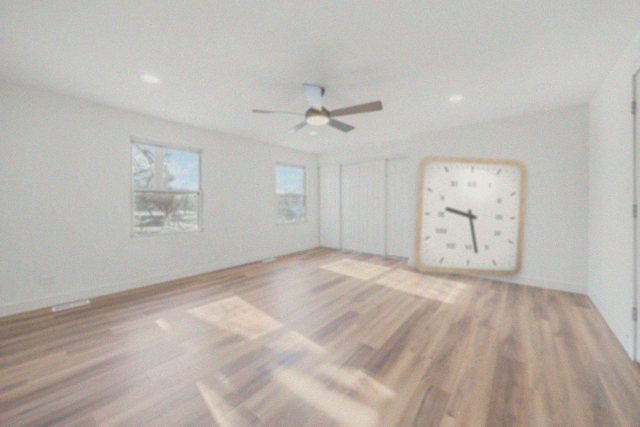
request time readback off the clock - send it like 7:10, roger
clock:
9:28
